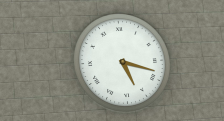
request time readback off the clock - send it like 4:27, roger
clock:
5:18
